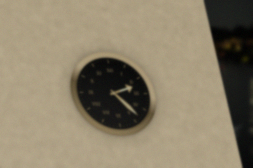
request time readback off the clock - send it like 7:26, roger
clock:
2:23
